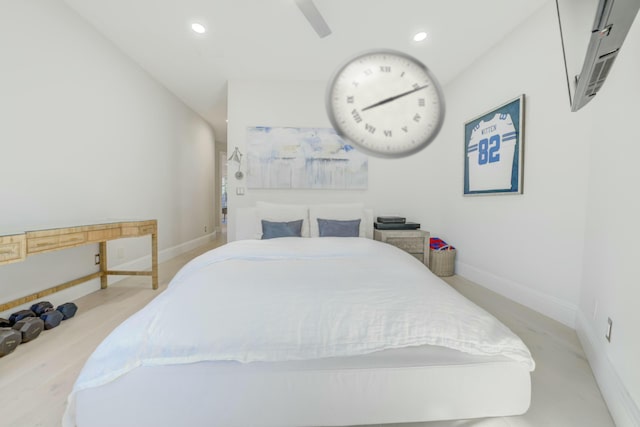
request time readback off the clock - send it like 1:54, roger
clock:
8:11
